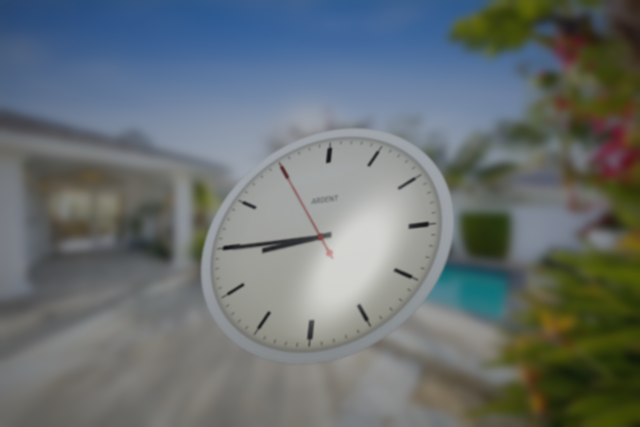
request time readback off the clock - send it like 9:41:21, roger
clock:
8:44:55
